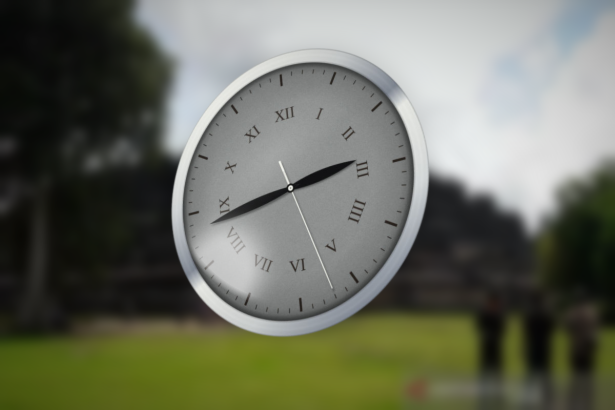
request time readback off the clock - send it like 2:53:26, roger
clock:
2:43:27
